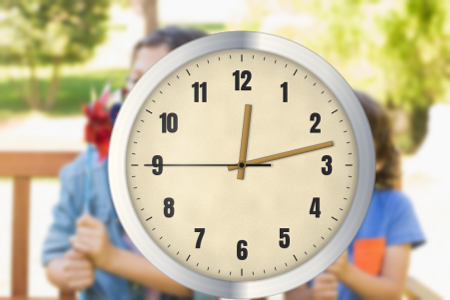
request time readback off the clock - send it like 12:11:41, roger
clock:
12:12:45
